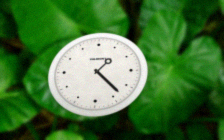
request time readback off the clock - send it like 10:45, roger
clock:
1:23
